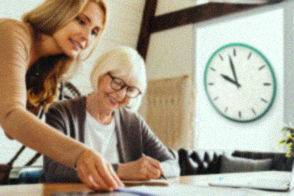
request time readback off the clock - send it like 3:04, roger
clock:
9:58
